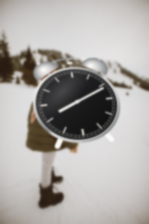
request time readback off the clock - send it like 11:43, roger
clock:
8:11
